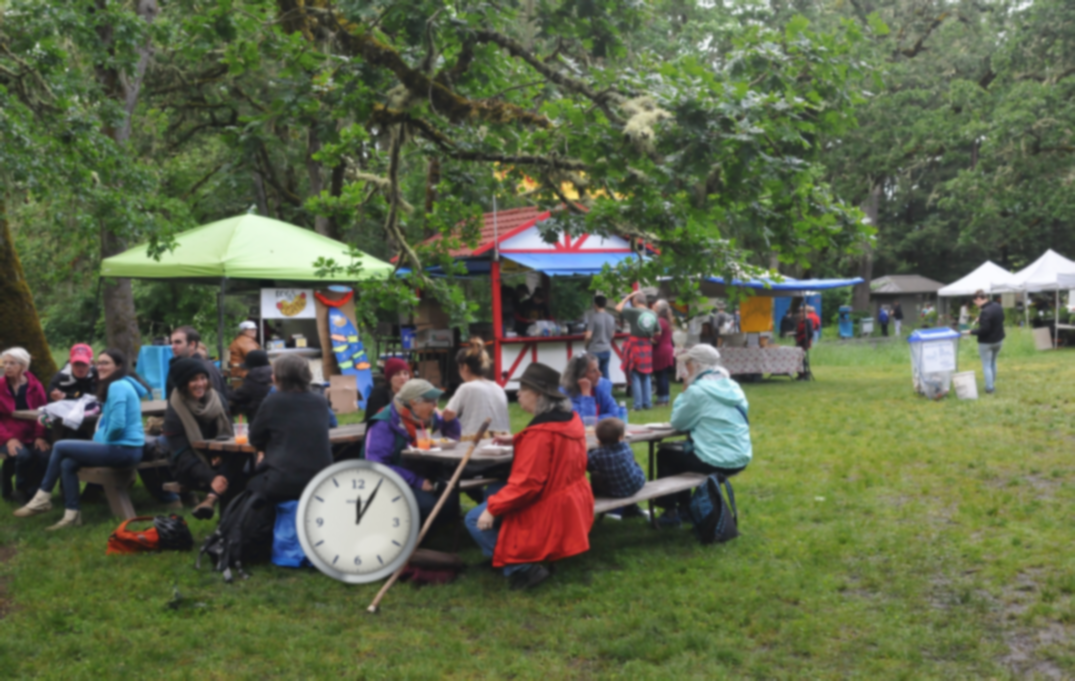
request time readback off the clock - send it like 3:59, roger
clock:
12:05
